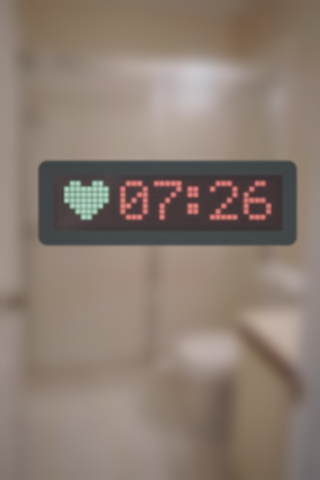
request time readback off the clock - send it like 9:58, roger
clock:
7:26
